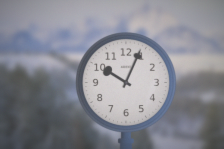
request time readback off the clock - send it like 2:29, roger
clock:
10:04
